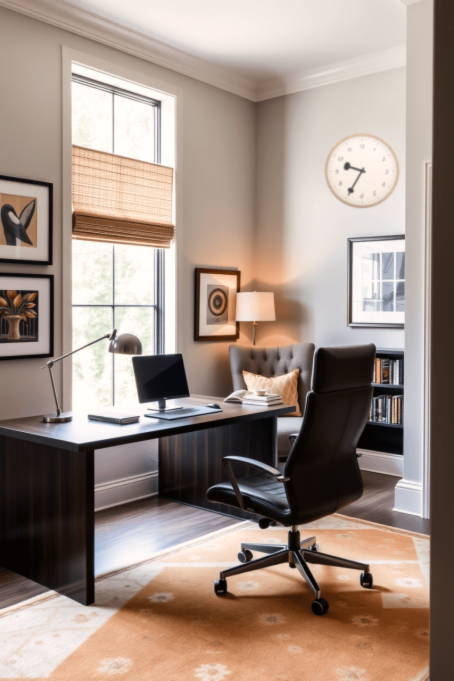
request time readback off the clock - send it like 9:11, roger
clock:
9:35
